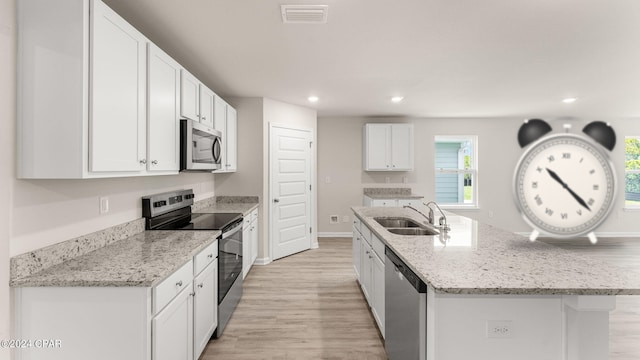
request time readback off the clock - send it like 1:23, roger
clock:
10:22
